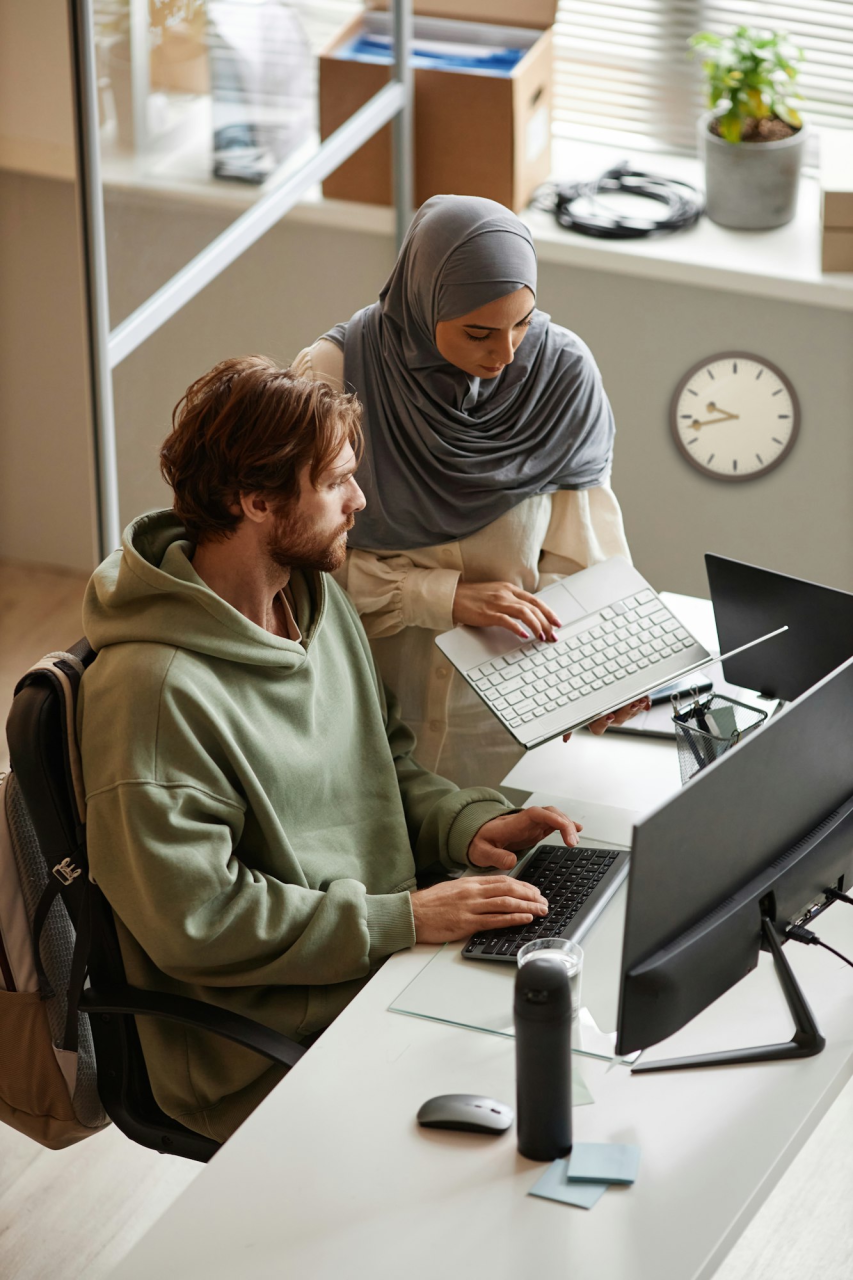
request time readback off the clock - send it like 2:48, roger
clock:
9:43
